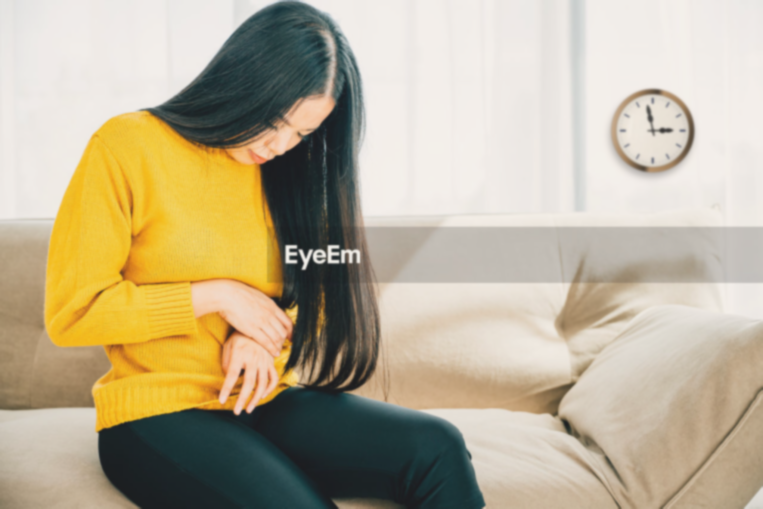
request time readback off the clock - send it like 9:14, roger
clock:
2:58
